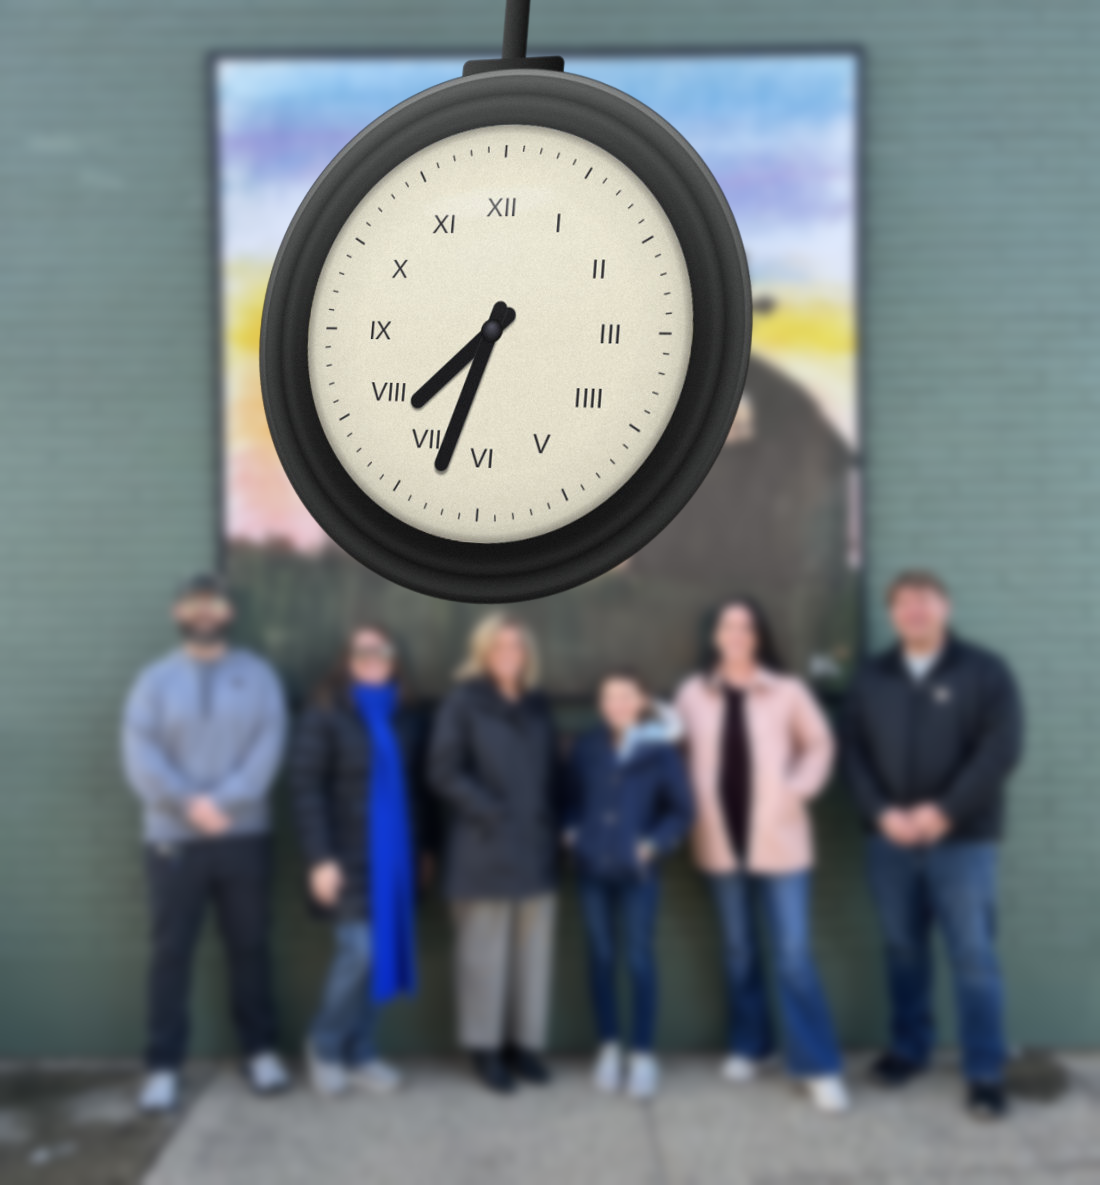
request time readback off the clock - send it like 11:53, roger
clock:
7:33
